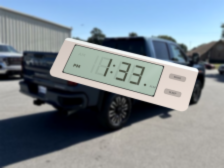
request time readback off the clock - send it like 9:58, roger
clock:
1:33
